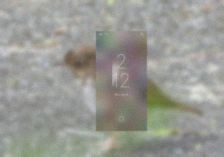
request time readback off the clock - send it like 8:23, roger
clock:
2:12
